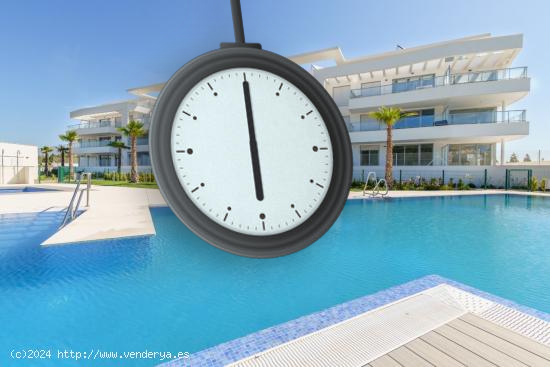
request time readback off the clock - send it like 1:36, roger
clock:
6:00
